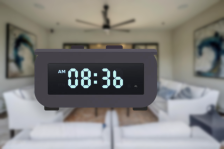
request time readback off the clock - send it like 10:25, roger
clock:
8:36
